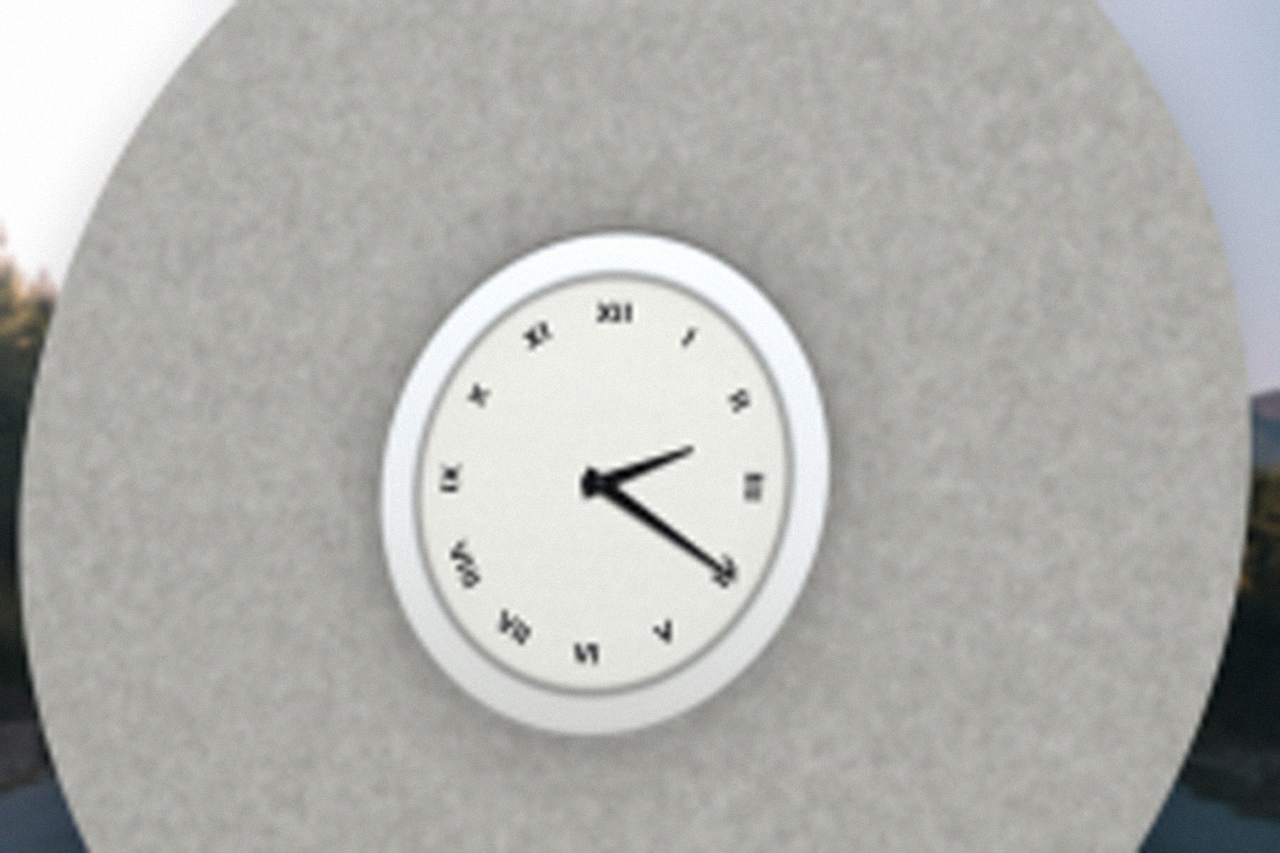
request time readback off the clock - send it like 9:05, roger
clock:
2:20
